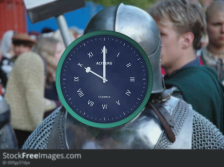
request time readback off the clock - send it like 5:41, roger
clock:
10:00
